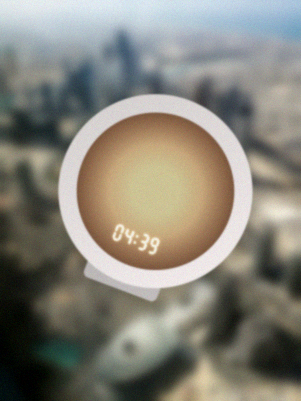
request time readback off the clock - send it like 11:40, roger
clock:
4:39
